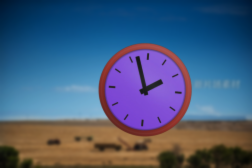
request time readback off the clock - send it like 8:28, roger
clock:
1:57
